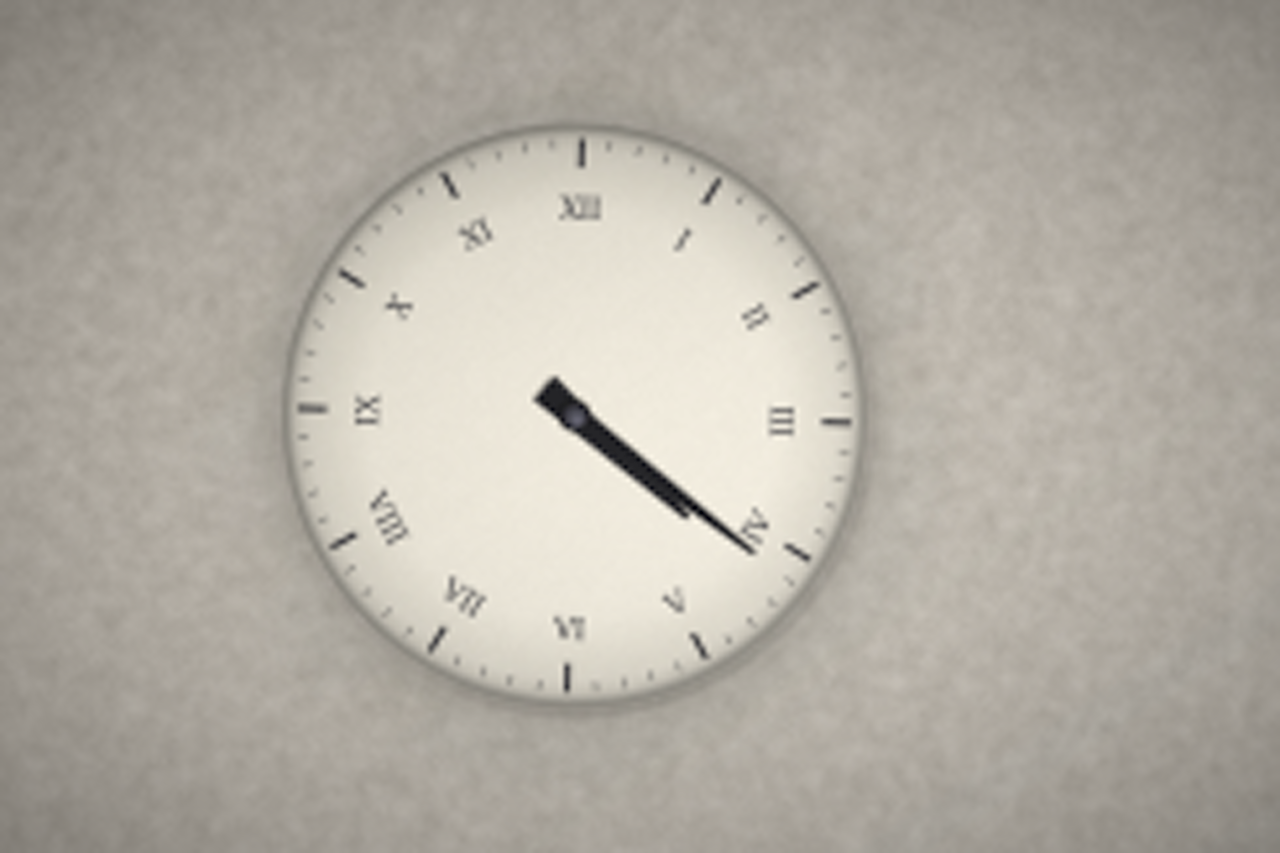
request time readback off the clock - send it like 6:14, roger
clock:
4:21
